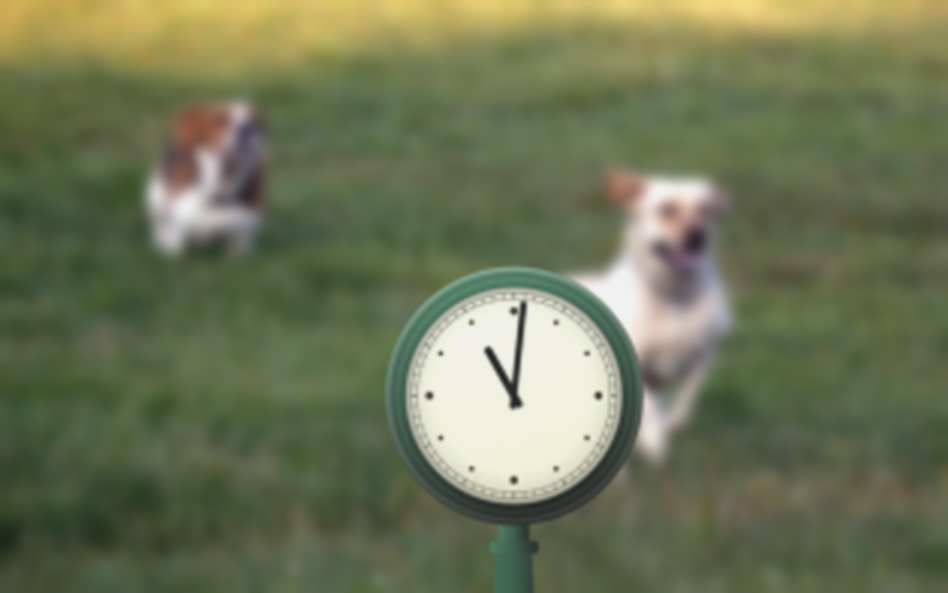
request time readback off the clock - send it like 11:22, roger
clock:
11:01
